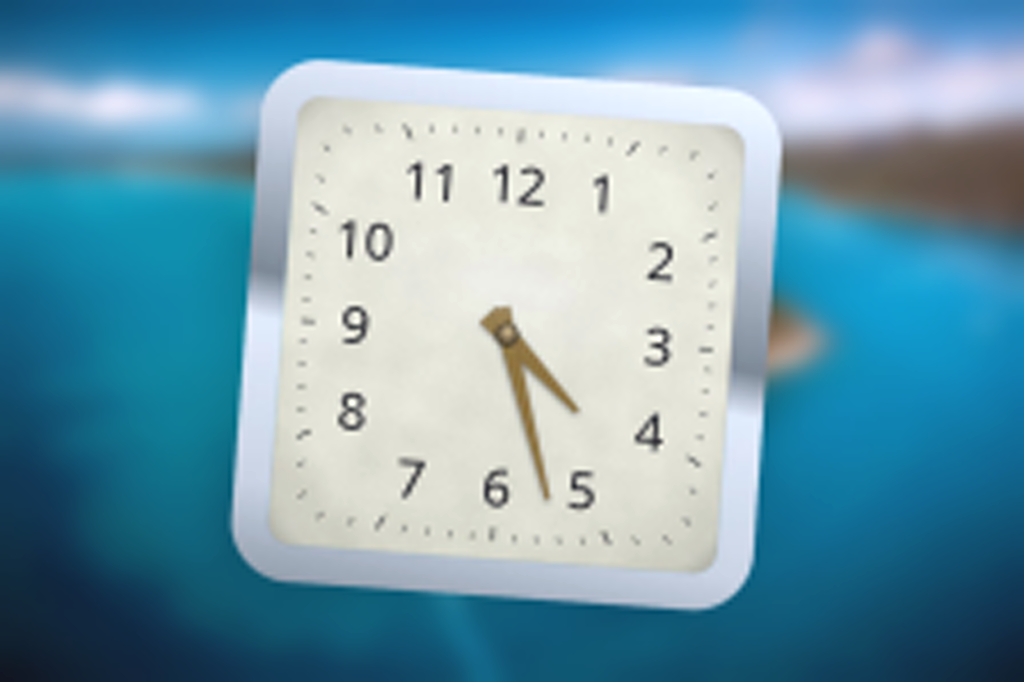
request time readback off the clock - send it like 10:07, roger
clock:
4:27
